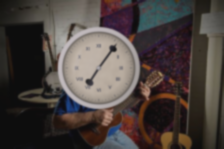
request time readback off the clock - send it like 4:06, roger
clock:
7:06
